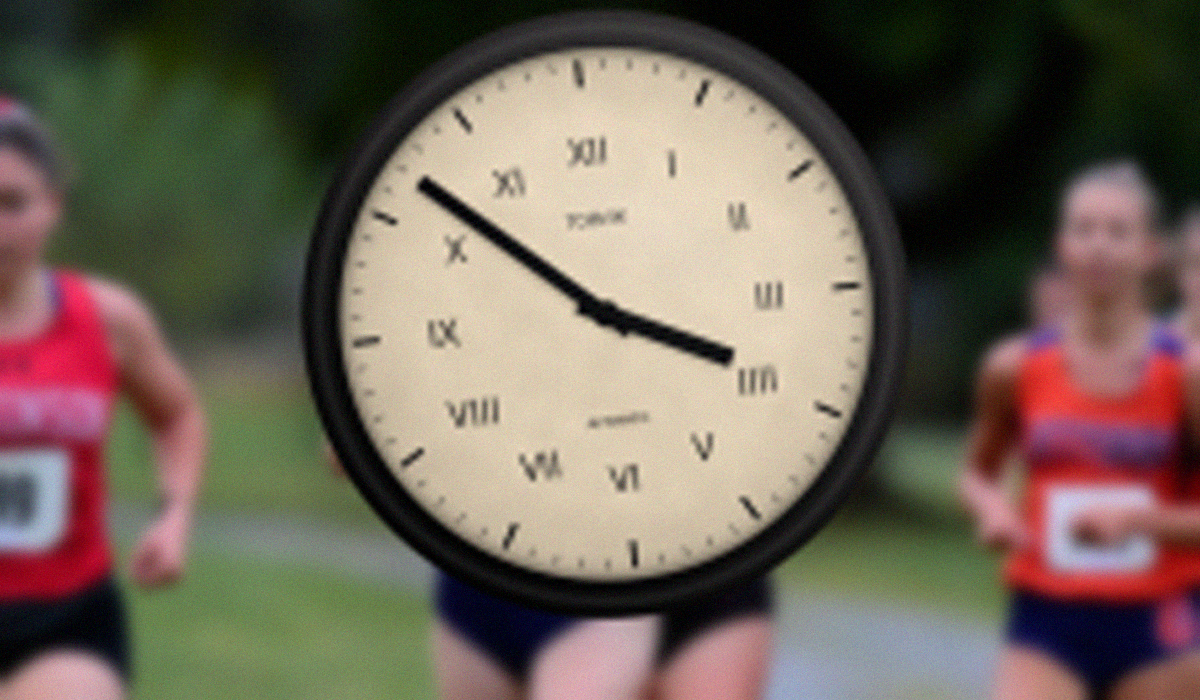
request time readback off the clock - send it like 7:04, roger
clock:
3:52
